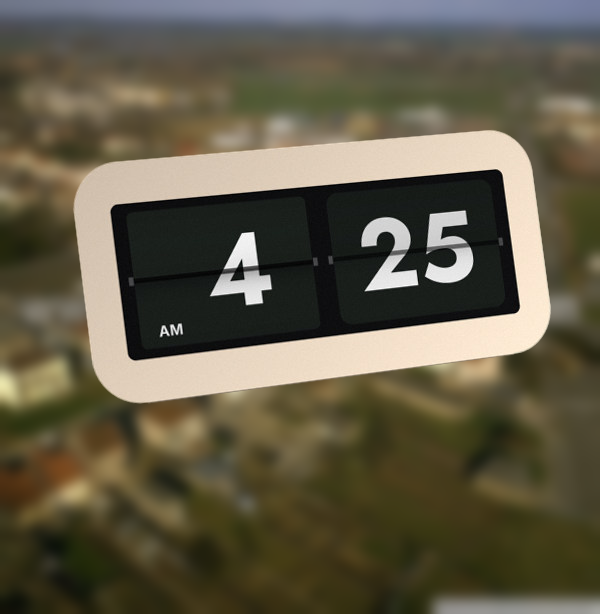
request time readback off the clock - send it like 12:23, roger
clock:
4:25
